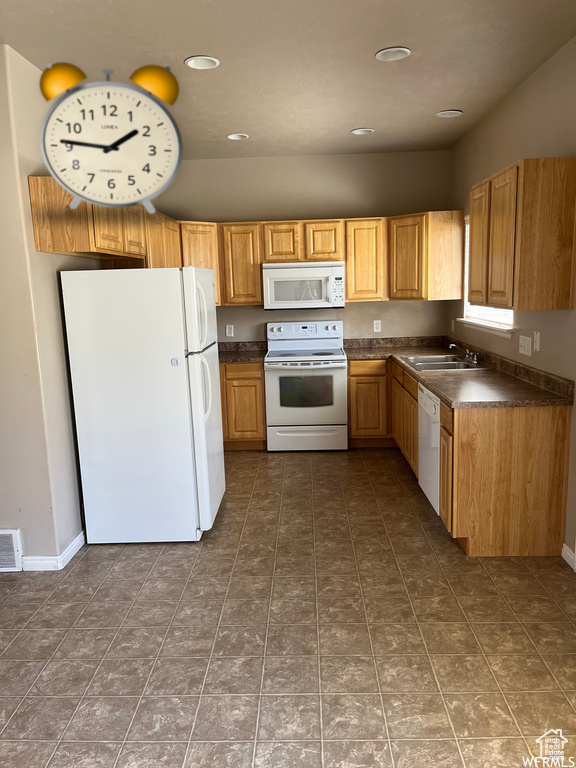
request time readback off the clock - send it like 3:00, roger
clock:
1:46
